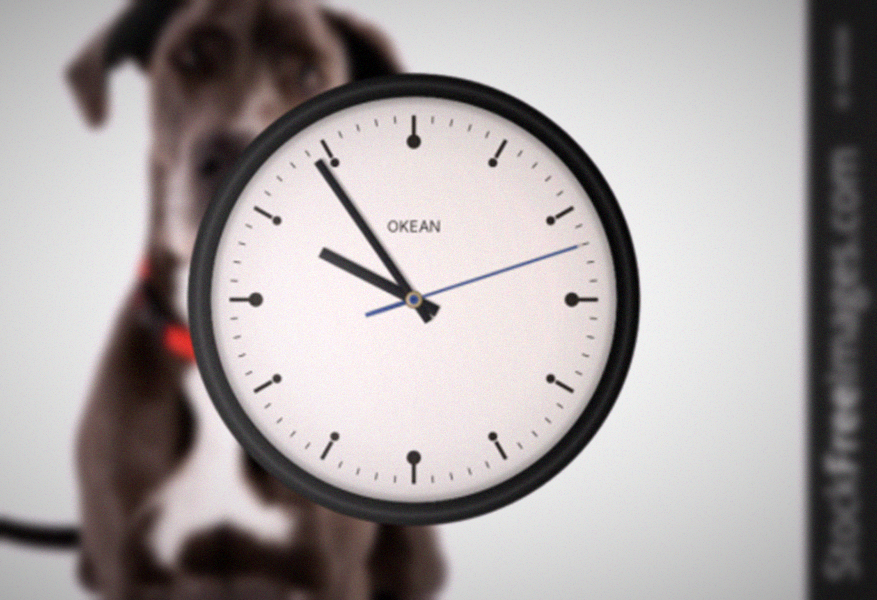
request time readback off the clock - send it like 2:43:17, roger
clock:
9:54:12
